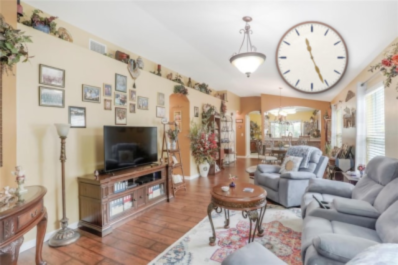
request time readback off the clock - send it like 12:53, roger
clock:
11:26
